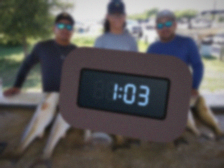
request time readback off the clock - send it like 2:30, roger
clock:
1:03
